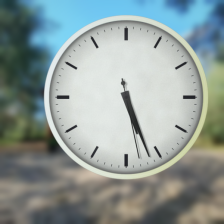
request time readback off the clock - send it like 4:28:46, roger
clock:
5:26:28
